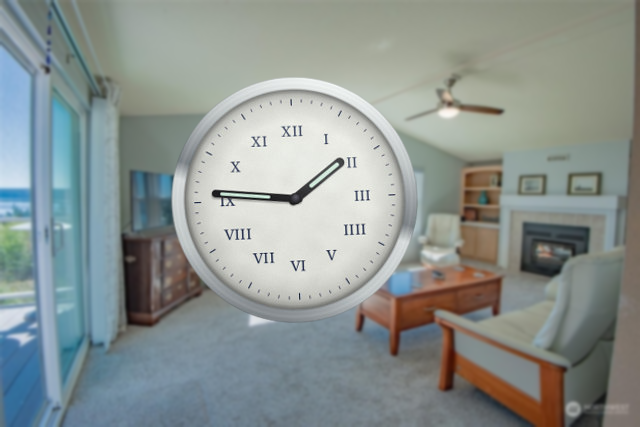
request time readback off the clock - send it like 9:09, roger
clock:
1:46
